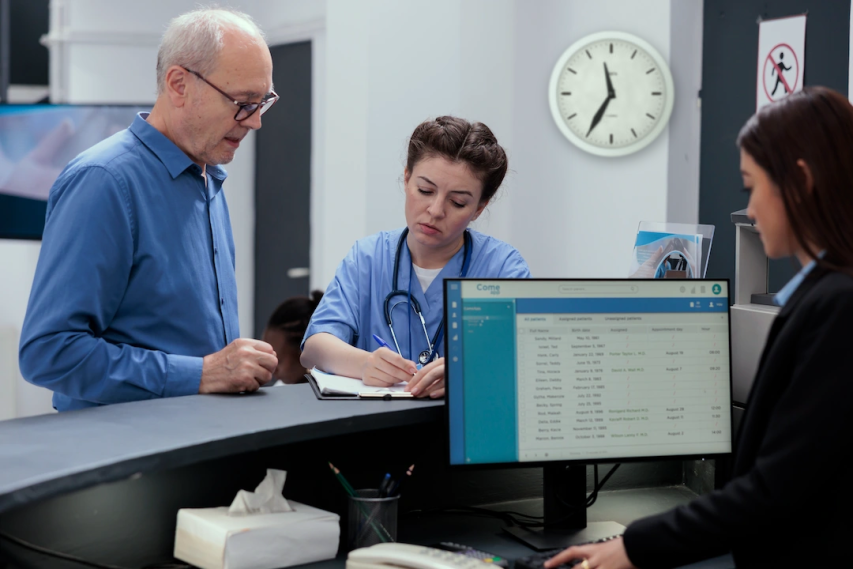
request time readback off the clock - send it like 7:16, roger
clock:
11:35
